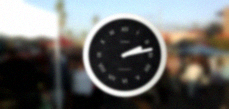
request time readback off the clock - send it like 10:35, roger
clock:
2:13
